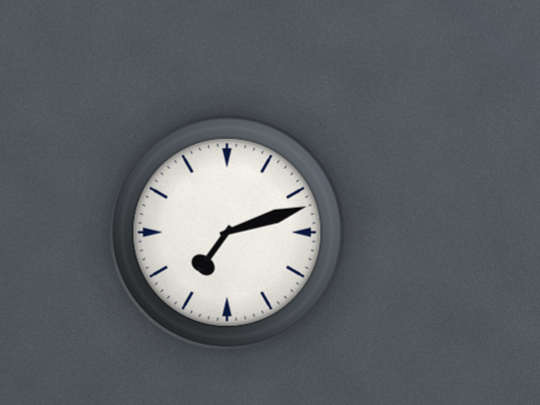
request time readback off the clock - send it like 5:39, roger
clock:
7:12
